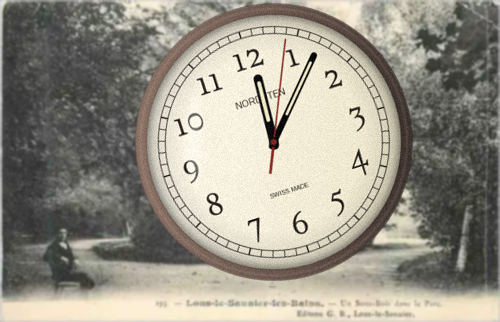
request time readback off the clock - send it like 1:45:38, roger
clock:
12:07:04
